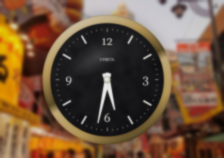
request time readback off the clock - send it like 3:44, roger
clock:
5:32
